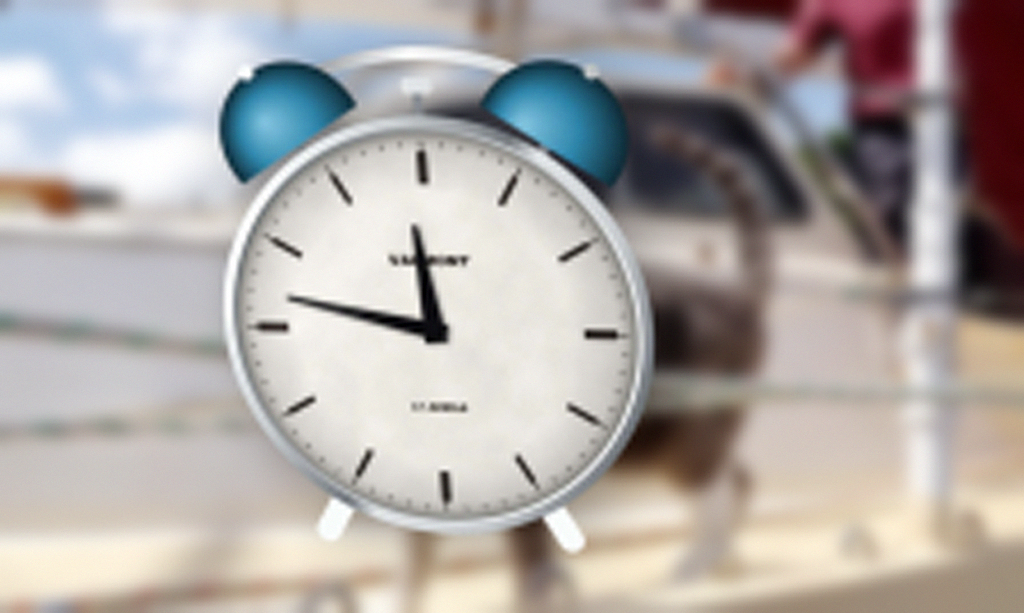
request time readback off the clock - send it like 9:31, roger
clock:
11:47
